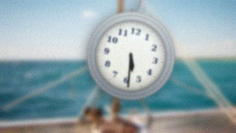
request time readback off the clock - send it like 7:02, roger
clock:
5:29
